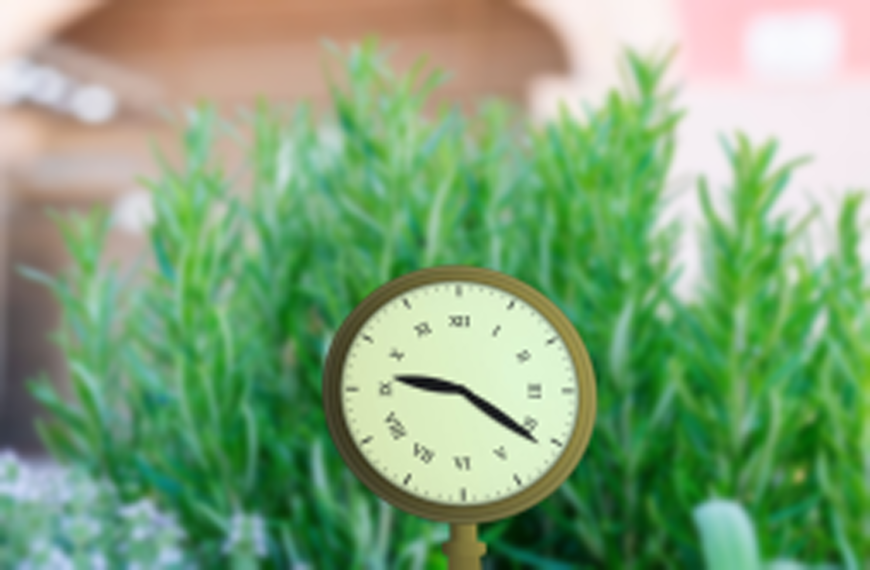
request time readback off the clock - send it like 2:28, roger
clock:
9:21
